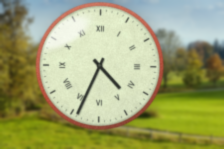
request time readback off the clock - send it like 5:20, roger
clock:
4:34
